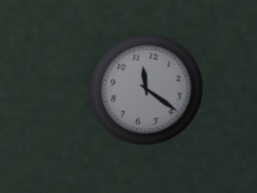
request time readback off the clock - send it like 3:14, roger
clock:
11:19
